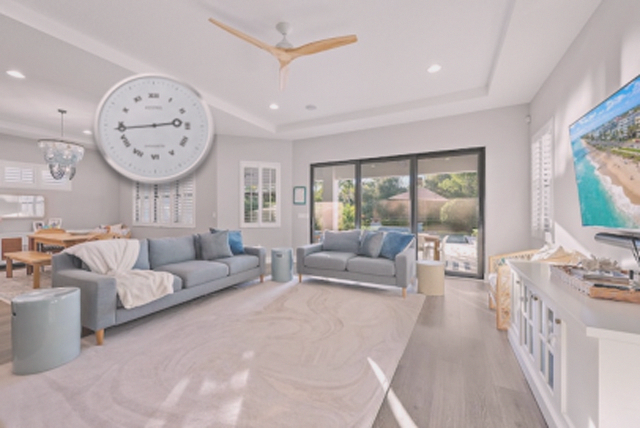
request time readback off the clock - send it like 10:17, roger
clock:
2:44
